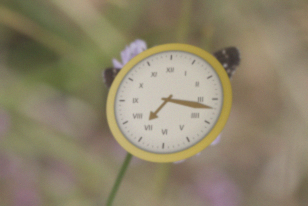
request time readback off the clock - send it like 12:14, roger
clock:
7:17
